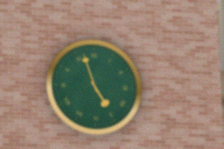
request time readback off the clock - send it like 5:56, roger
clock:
4:57
